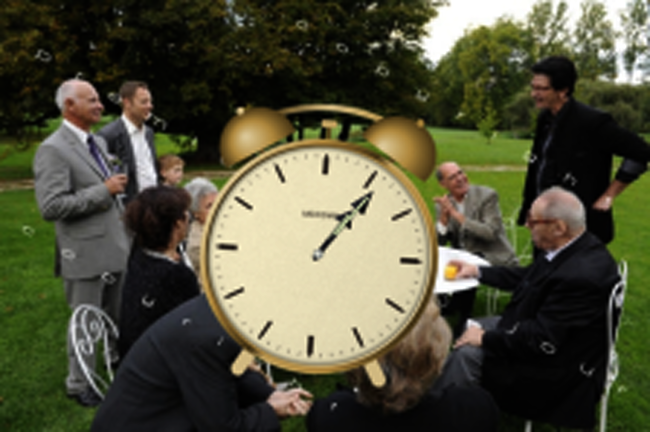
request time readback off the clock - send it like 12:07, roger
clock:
1:06
